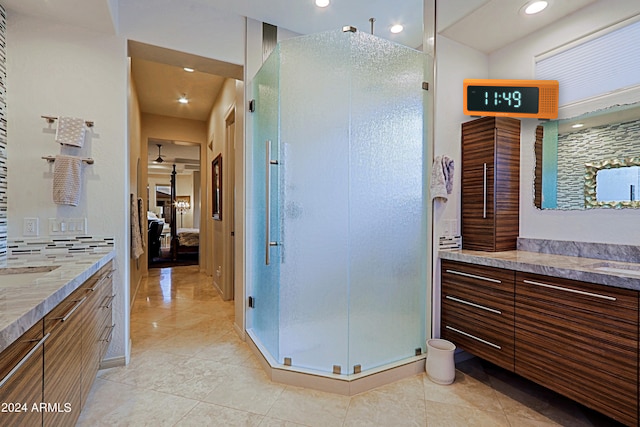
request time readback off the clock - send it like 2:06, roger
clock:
11:49
